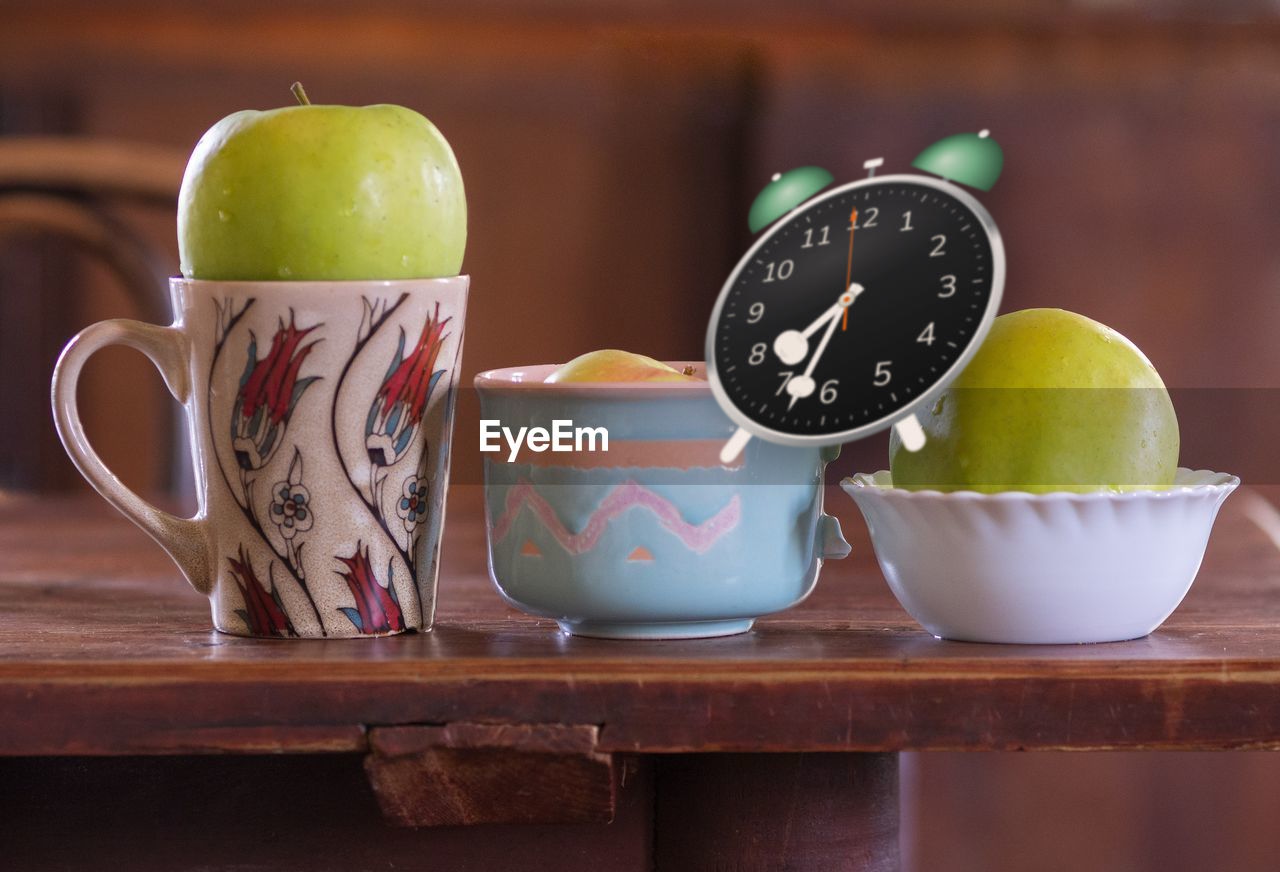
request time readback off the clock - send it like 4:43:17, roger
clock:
7:32:59
